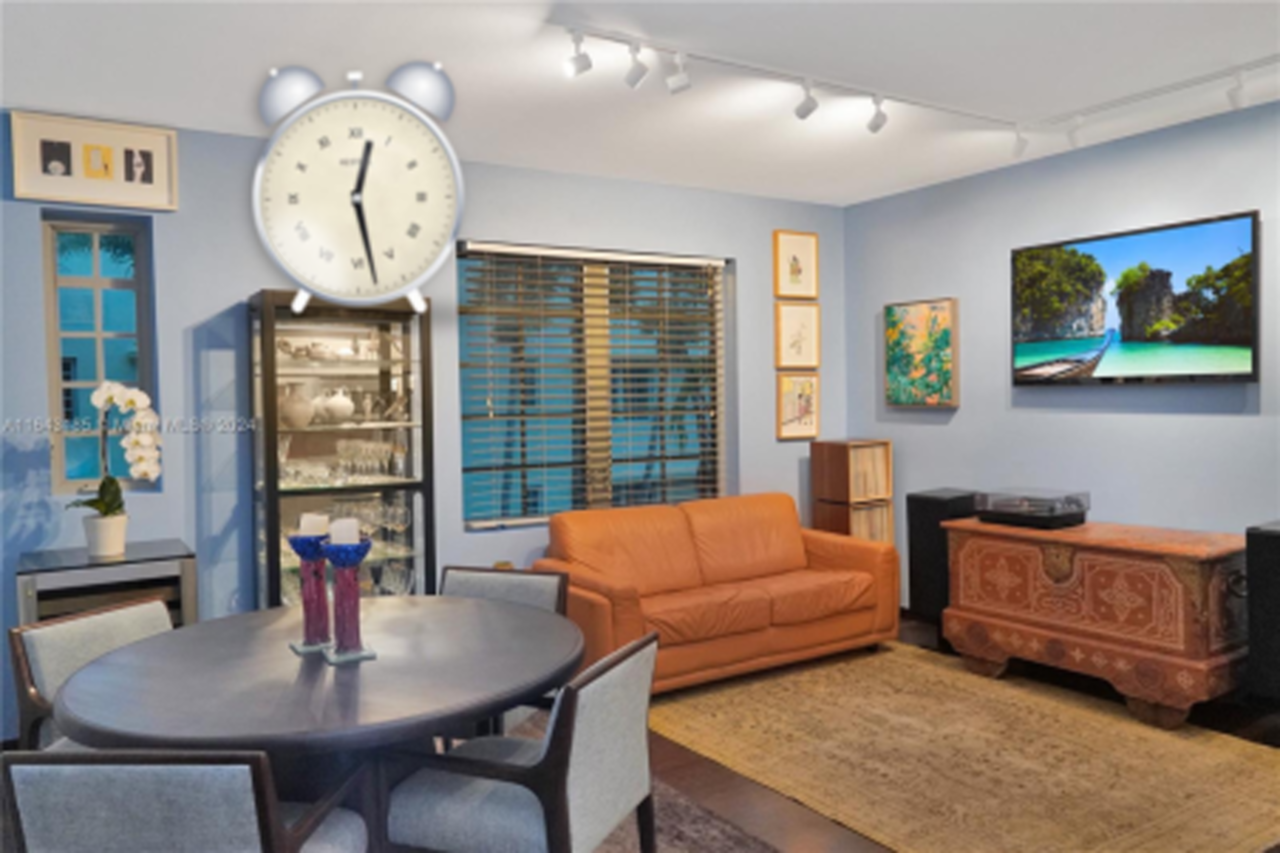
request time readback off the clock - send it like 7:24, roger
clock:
12:28
